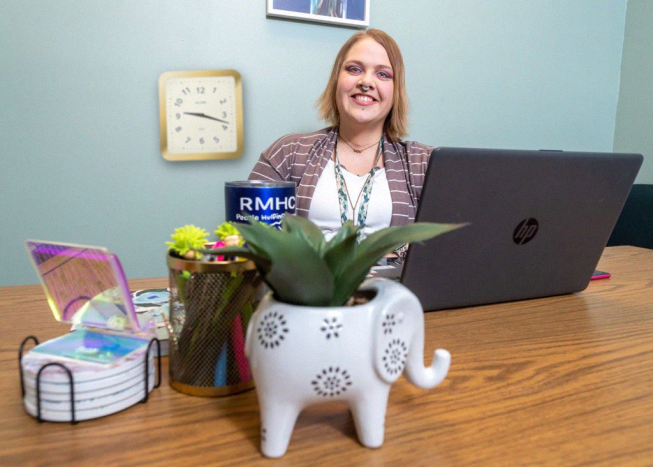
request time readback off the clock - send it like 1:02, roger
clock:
9:18
